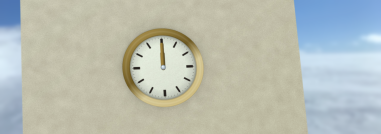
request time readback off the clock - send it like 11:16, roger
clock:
12:00
